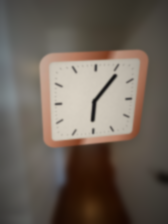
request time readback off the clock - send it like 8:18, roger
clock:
6:06
